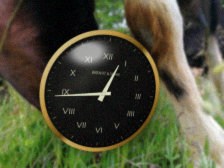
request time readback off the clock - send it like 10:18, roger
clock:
12:44
